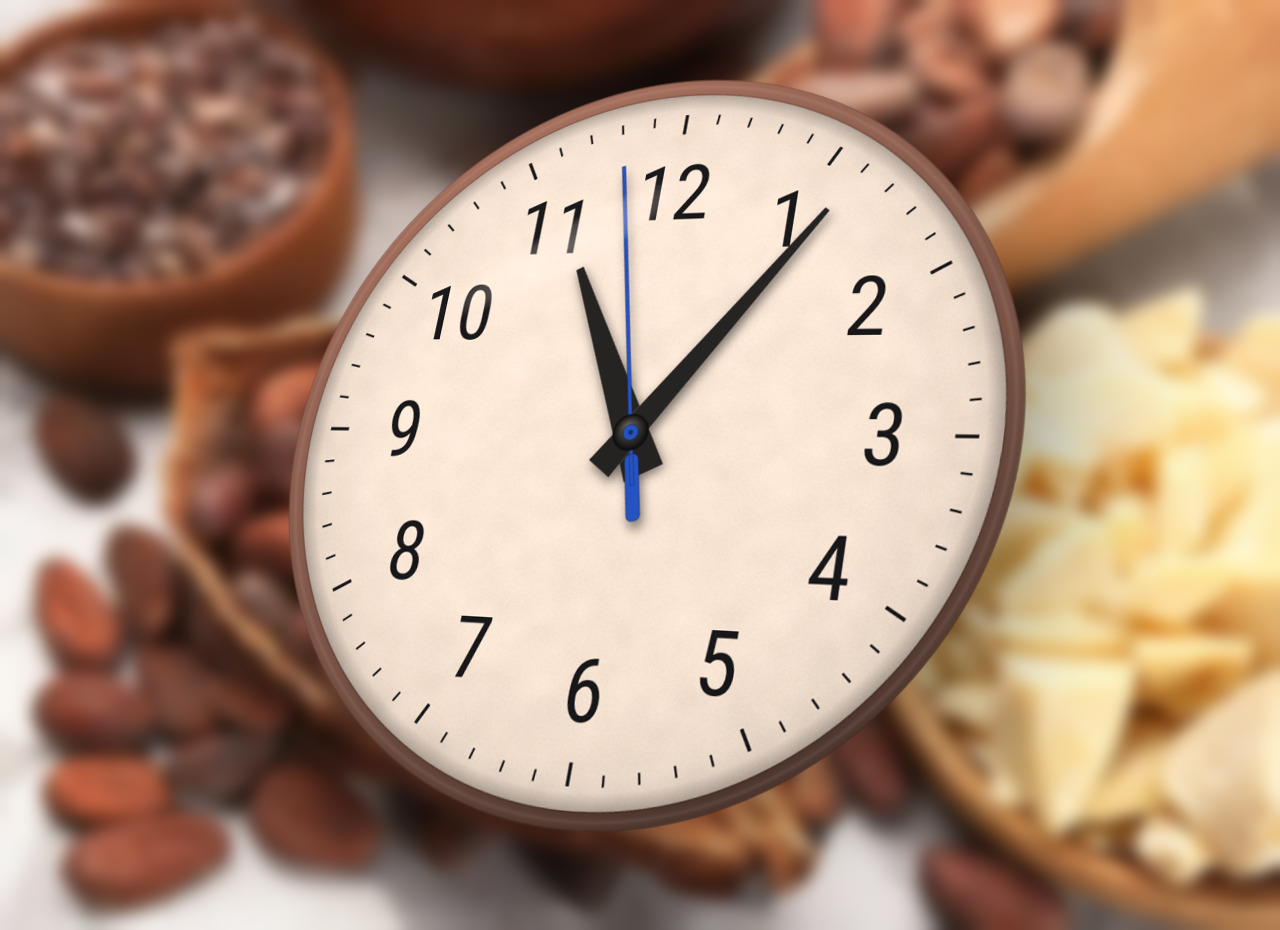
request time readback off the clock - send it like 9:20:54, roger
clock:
11:05:58
